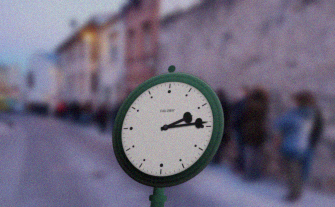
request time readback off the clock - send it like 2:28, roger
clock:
2:14
